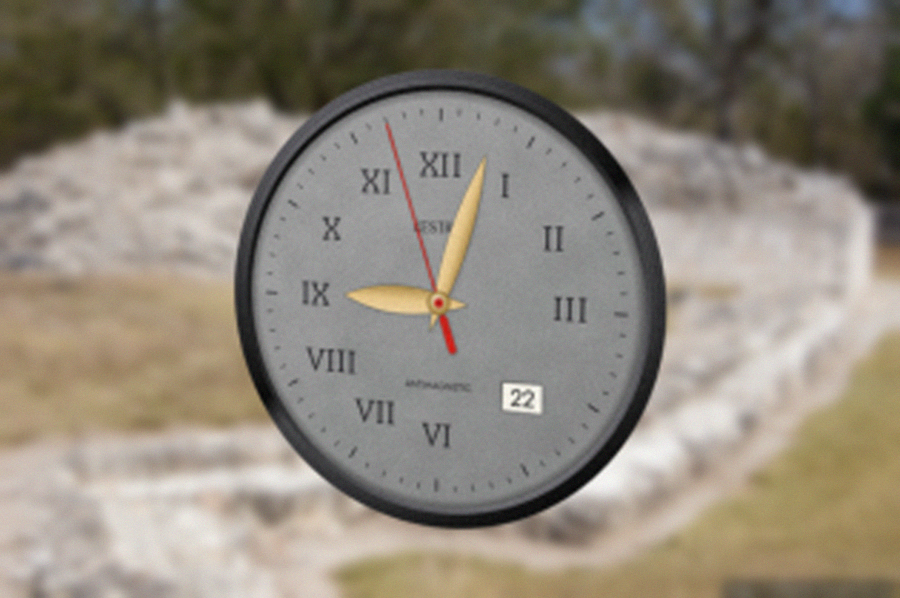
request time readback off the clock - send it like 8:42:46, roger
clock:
9:02:57
